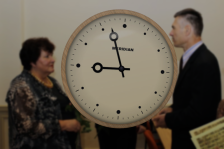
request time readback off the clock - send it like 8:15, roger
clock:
8:57
